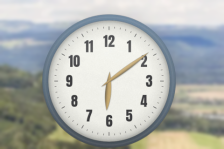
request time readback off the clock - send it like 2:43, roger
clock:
6:09
